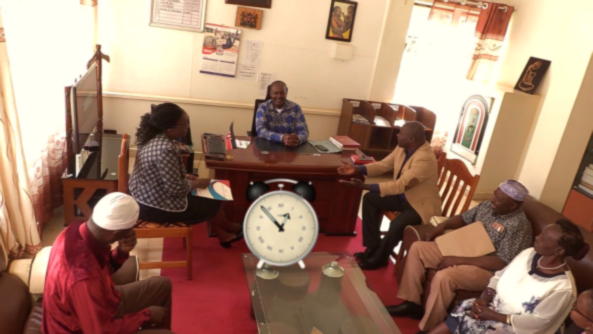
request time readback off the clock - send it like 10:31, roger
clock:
12:53
